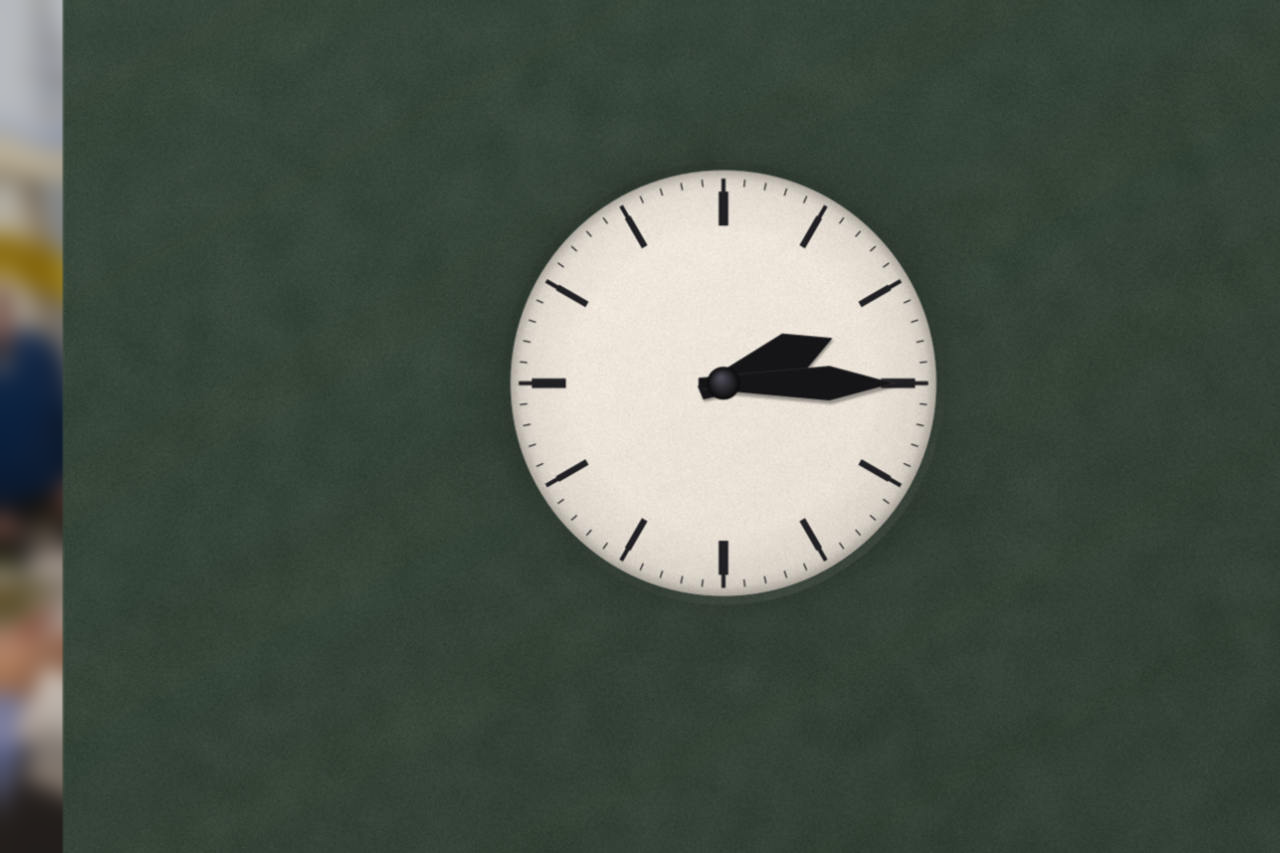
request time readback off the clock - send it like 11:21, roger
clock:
2:15
